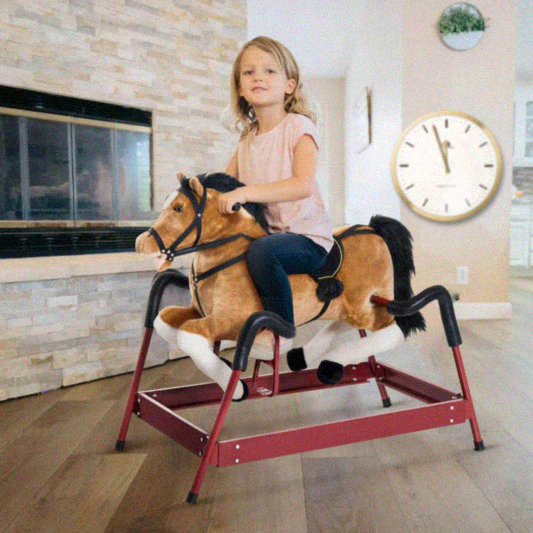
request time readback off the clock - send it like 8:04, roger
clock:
11:57
